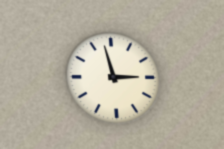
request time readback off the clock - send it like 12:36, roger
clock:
2:58
